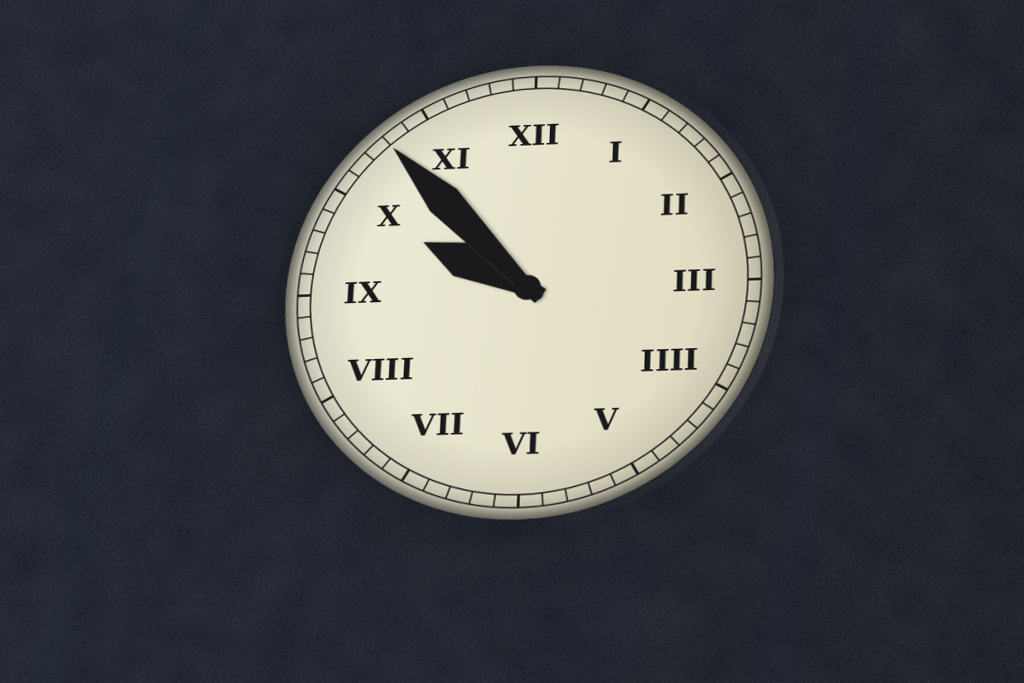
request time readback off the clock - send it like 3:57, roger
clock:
9:53
